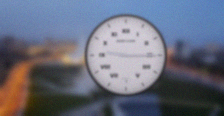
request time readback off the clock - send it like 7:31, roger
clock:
9:15
